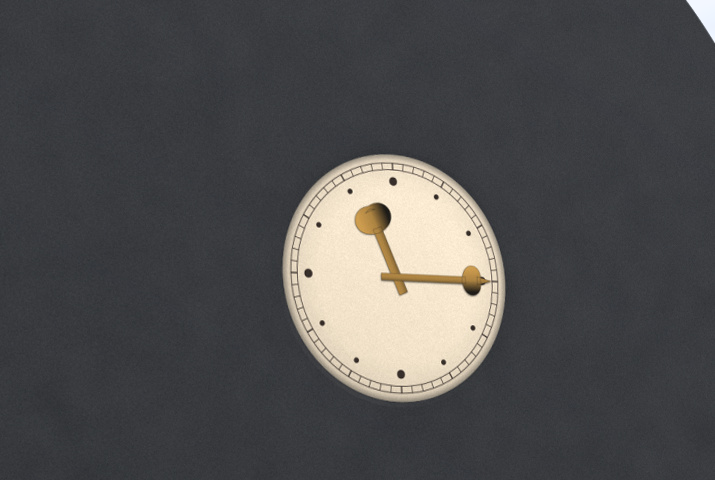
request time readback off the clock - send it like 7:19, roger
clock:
11:15
